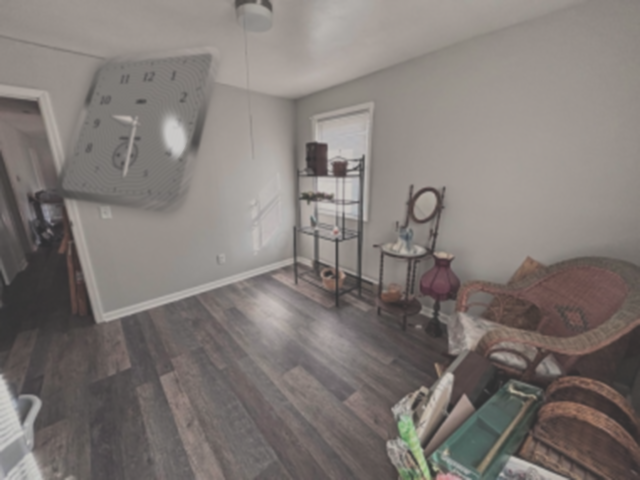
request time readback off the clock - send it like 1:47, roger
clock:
9:29
